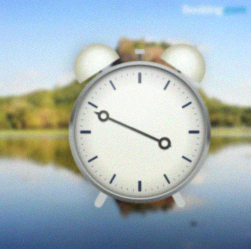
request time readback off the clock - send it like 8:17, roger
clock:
3:49
